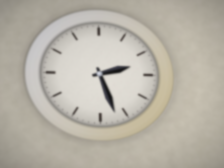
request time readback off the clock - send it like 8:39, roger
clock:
2:27
